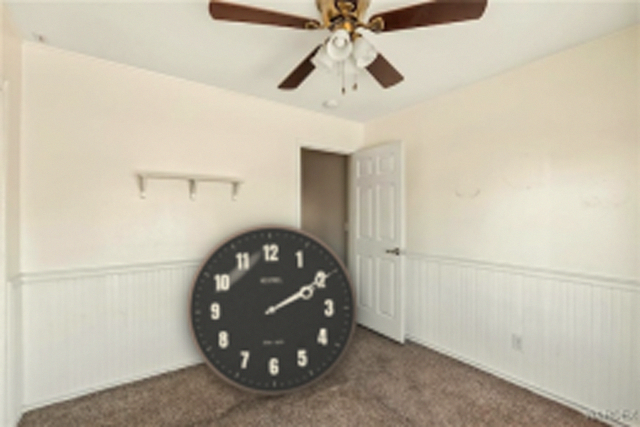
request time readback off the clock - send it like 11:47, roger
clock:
2:10
